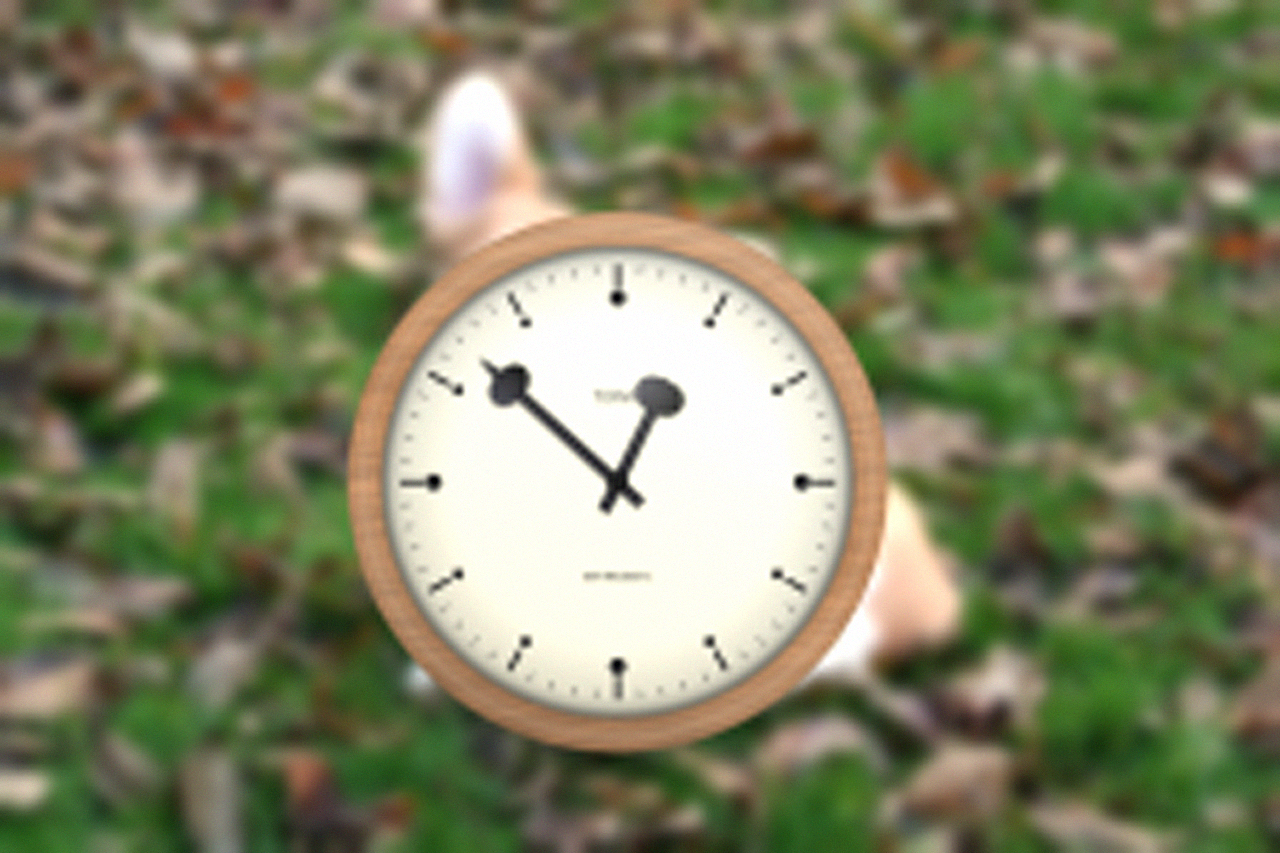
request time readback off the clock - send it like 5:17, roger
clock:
12:52
